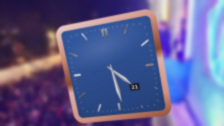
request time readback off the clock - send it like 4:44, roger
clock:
4:29
